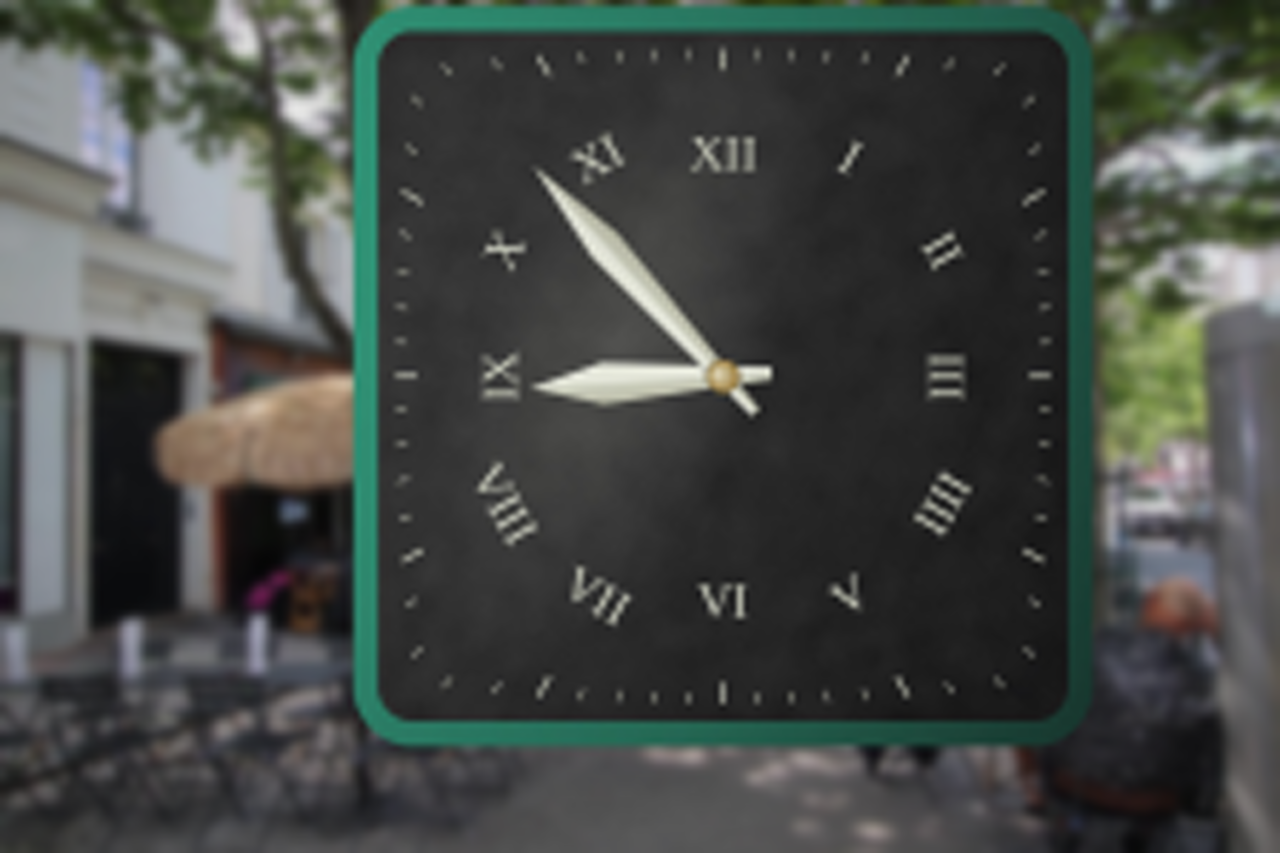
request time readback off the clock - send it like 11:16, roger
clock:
8:53
